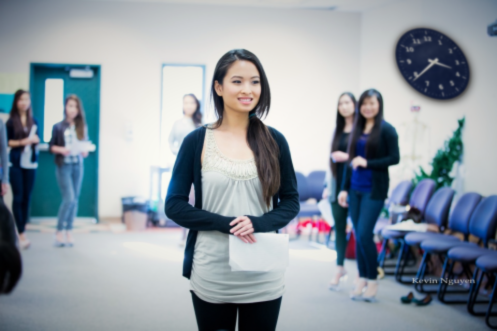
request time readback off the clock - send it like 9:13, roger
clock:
3:39
